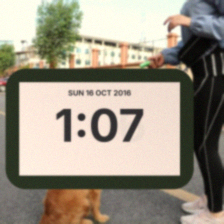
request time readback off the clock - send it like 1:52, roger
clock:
1:07
